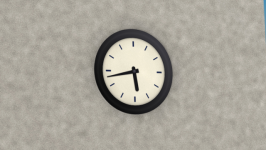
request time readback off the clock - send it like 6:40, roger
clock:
5:43
